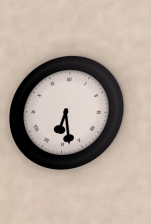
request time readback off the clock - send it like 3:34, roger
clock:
6:28
